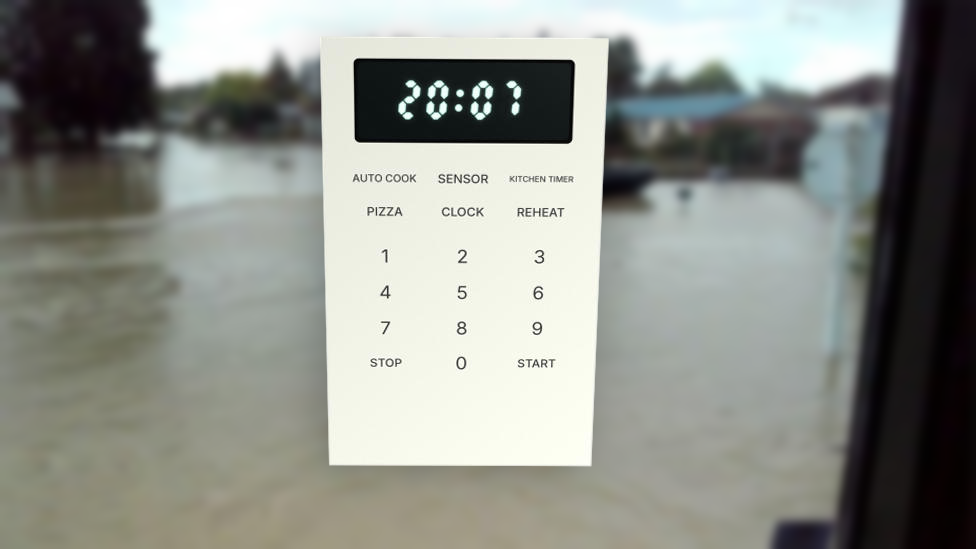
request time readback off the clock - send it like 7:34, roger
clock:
20:07
